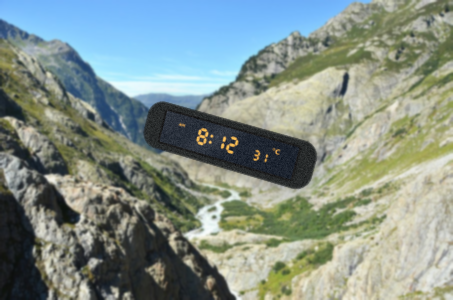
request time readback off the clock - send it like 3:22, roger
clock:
8:12
